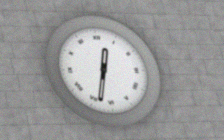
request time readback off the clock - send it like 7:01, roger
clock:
12:33
